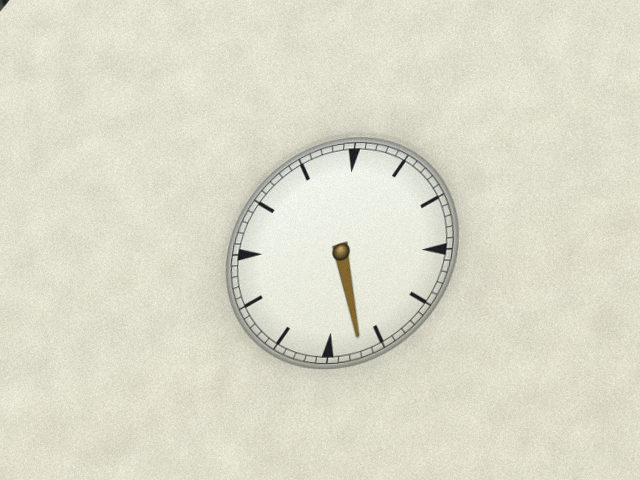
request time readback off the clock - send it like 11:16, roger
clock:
5:27
